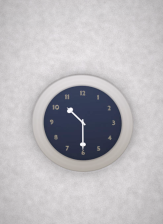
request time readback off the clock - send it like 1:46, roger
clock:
10:30
